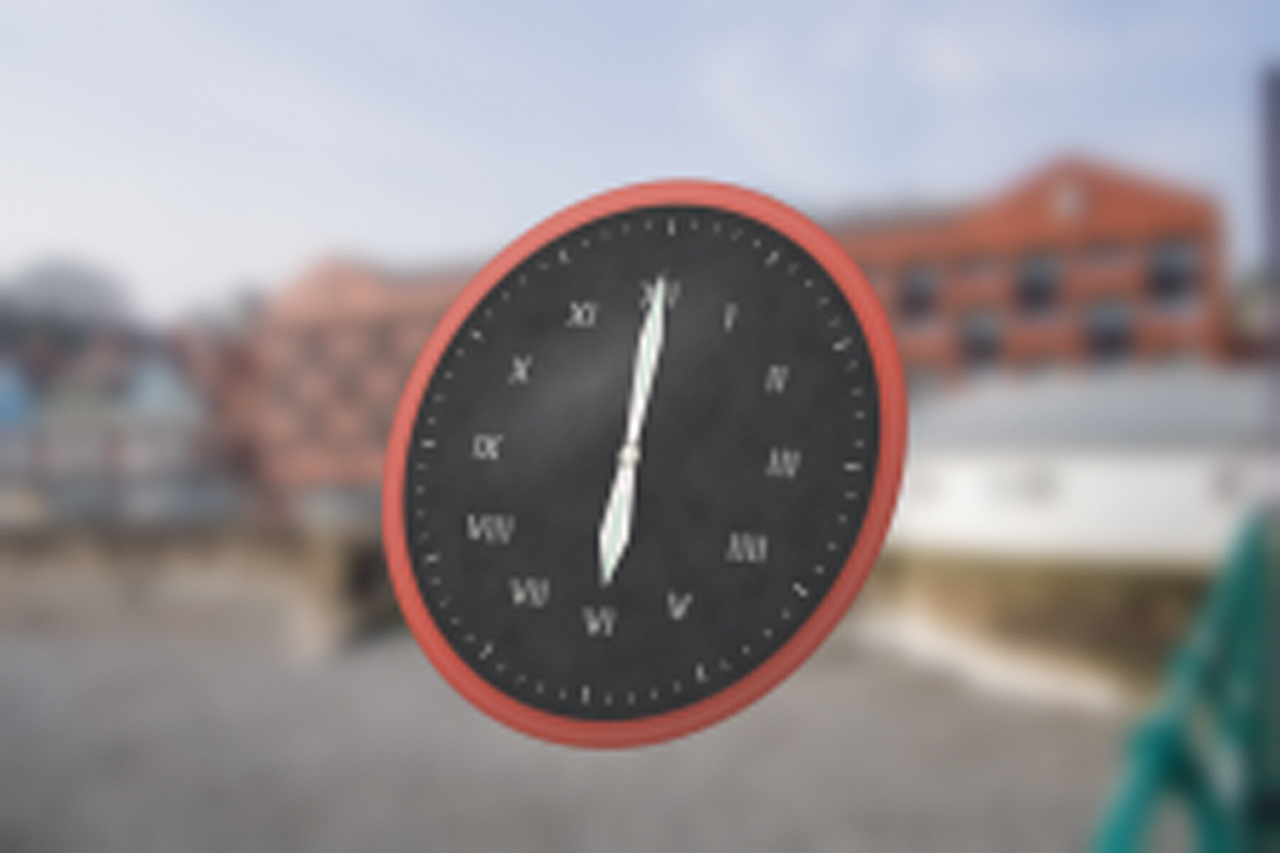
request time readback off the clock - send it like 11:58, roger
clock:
6:00
